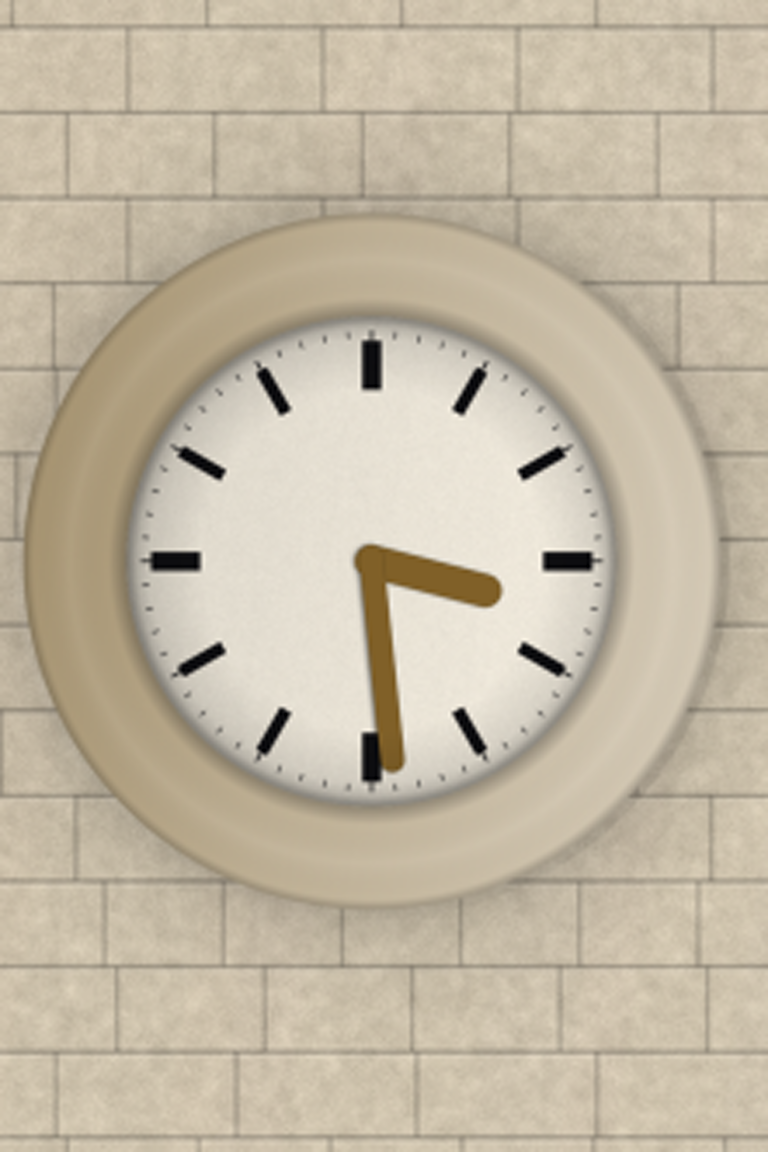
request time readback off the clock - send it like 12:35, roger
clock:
3:29
